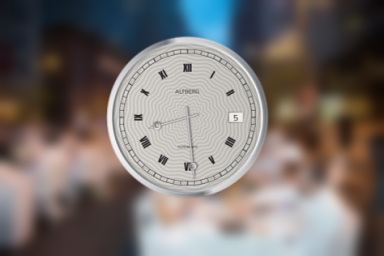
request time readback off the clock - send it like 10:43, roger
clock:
8:29
